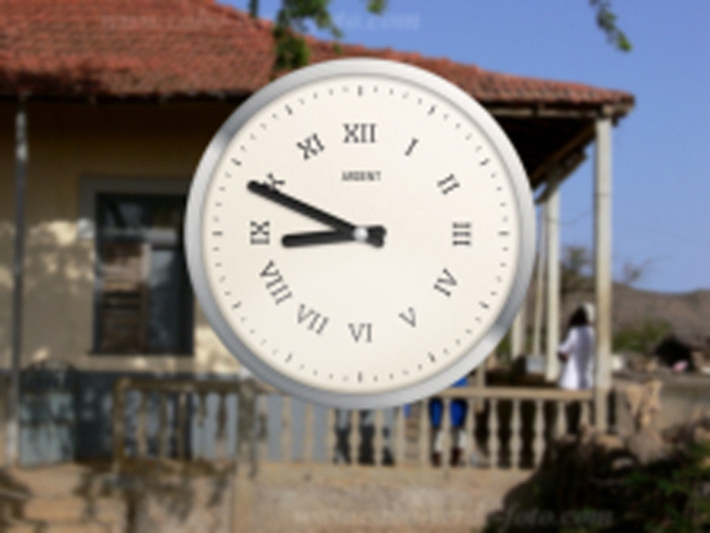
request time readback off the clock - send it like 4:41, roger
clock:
8:49
